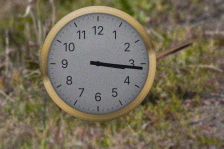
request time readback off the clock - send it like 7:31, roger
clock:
3:16
